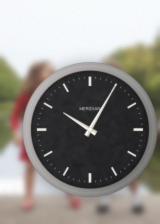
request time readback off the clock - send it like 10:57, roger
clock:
10:05
